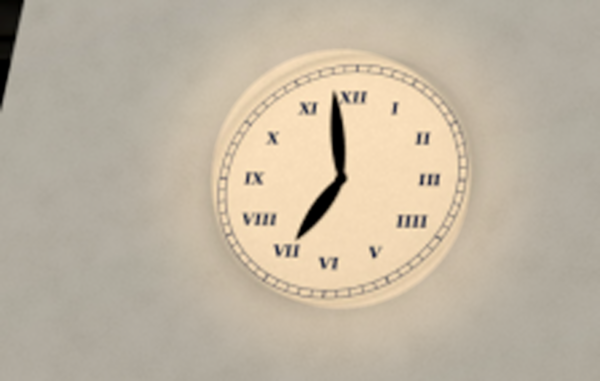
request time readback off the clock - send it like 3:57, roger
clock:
6:58
